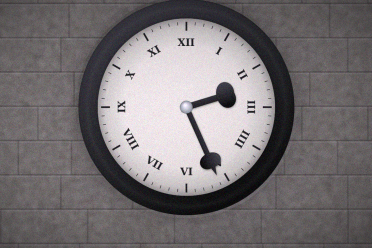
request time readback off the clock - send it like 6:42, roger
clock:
2:26
